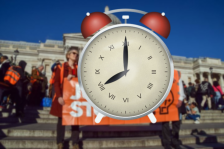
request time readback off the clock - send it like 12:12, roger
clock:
8:00
